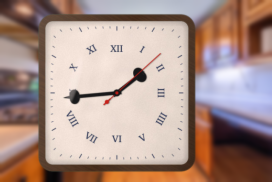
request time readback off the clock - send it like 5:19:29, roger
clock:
1:44:08
